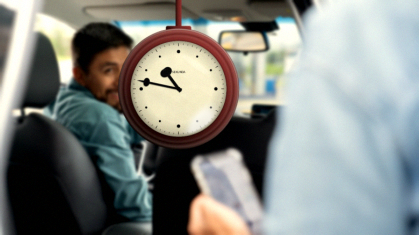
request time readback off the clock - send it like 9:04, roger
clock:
10:47
